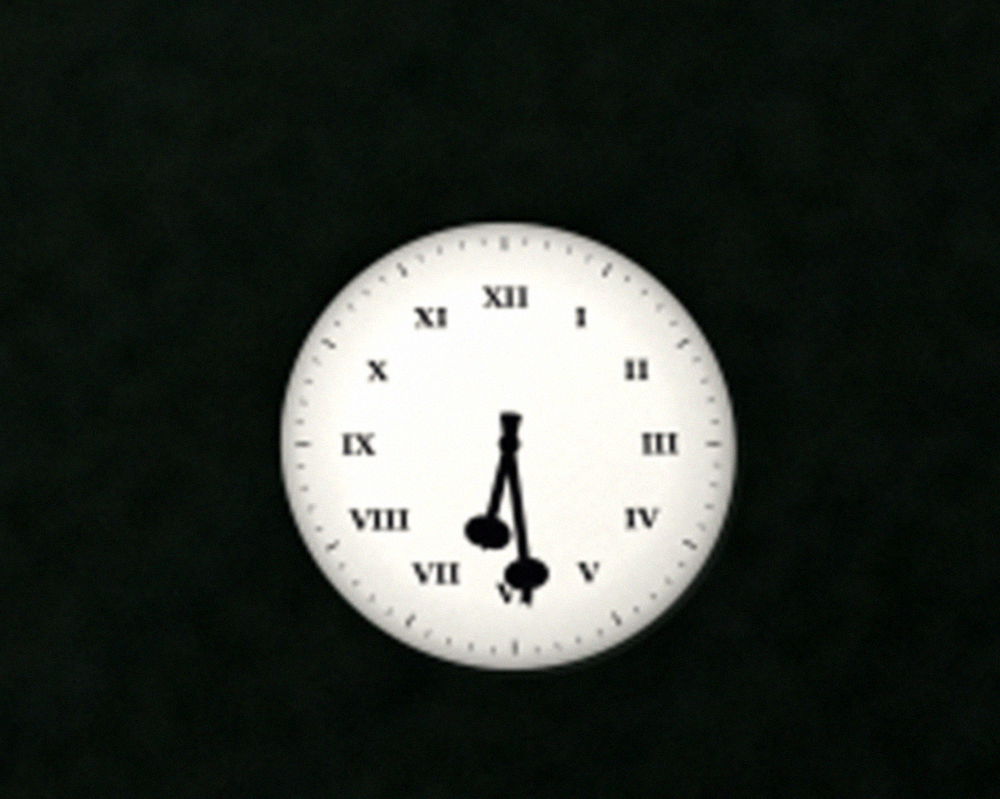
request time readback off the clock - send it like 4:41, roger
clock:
6:29
